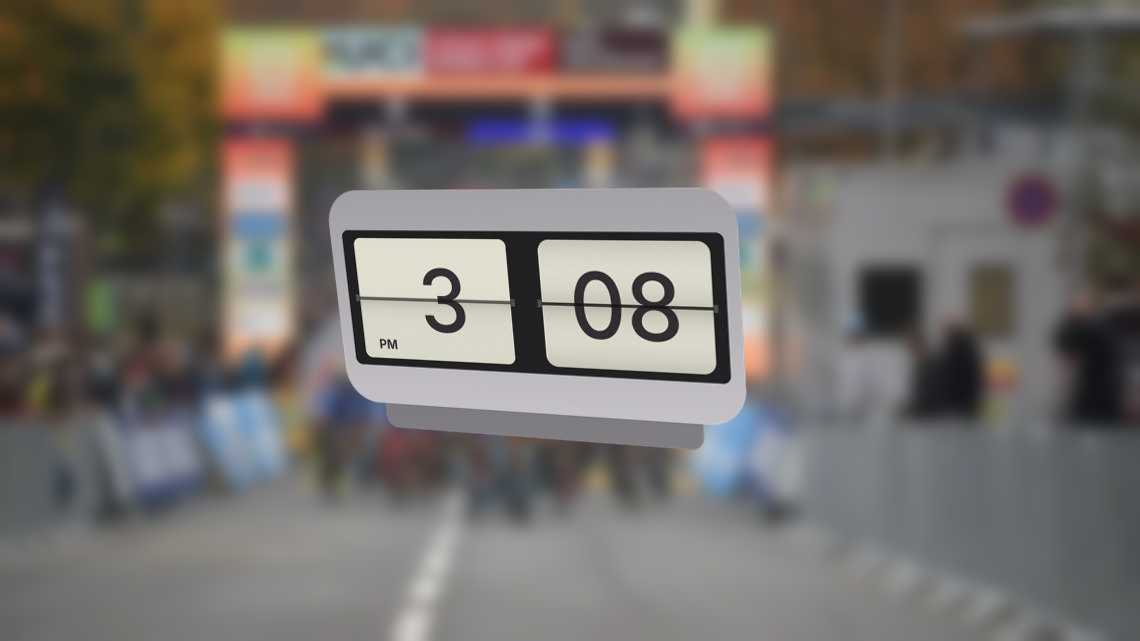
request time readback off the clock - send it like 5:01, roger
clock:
3:08
